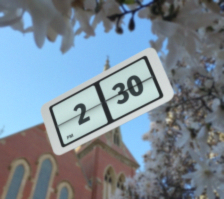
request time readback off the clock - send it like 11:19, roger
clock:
2:30
